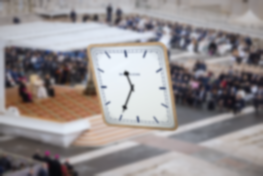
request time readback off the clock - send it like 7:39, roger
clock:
11:35
